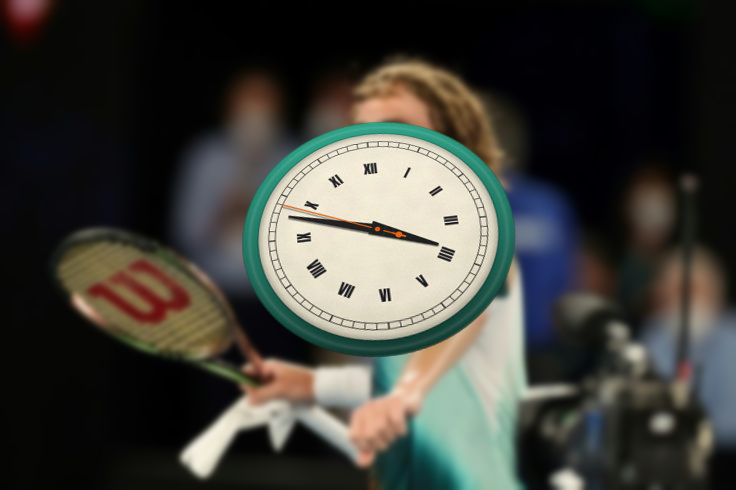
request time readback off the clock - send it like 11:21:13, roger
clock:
3:47:49
